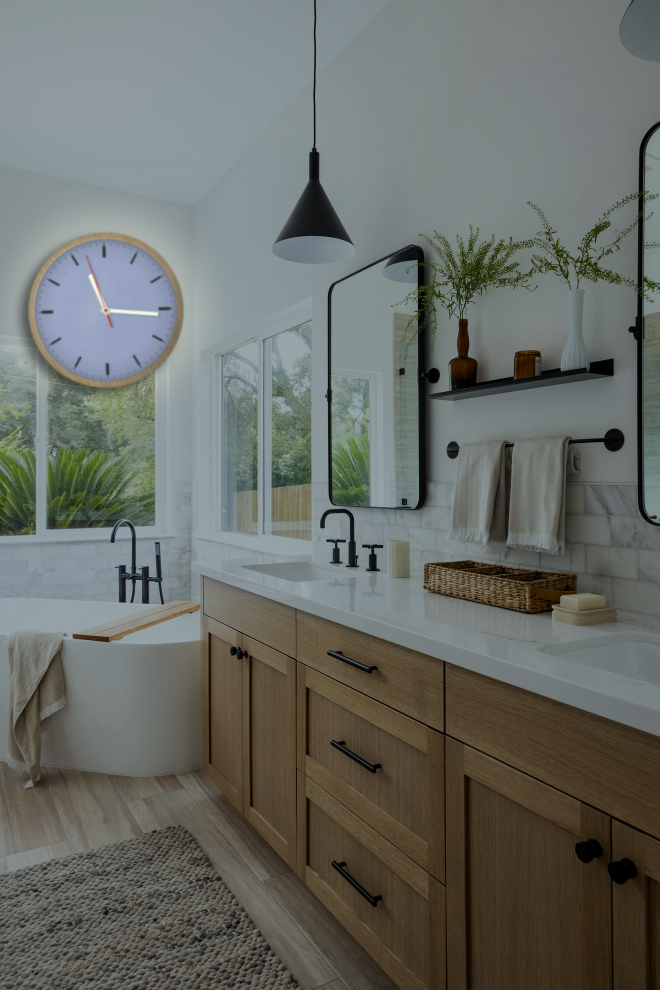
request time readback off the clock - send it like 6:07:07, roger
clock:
11:15:57
